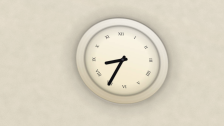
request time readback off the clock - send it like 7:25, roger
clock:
8:35
